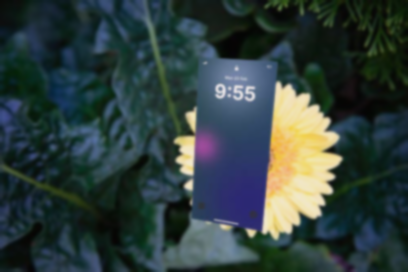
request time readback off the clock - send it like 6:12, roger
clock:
9:55
